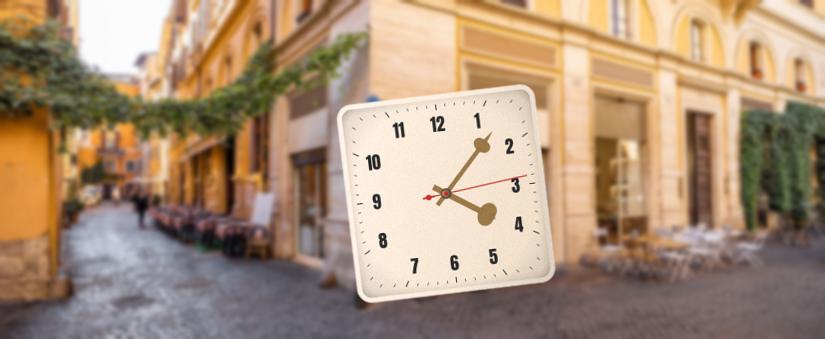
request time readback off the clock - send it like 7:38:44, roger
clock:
4:07:14
